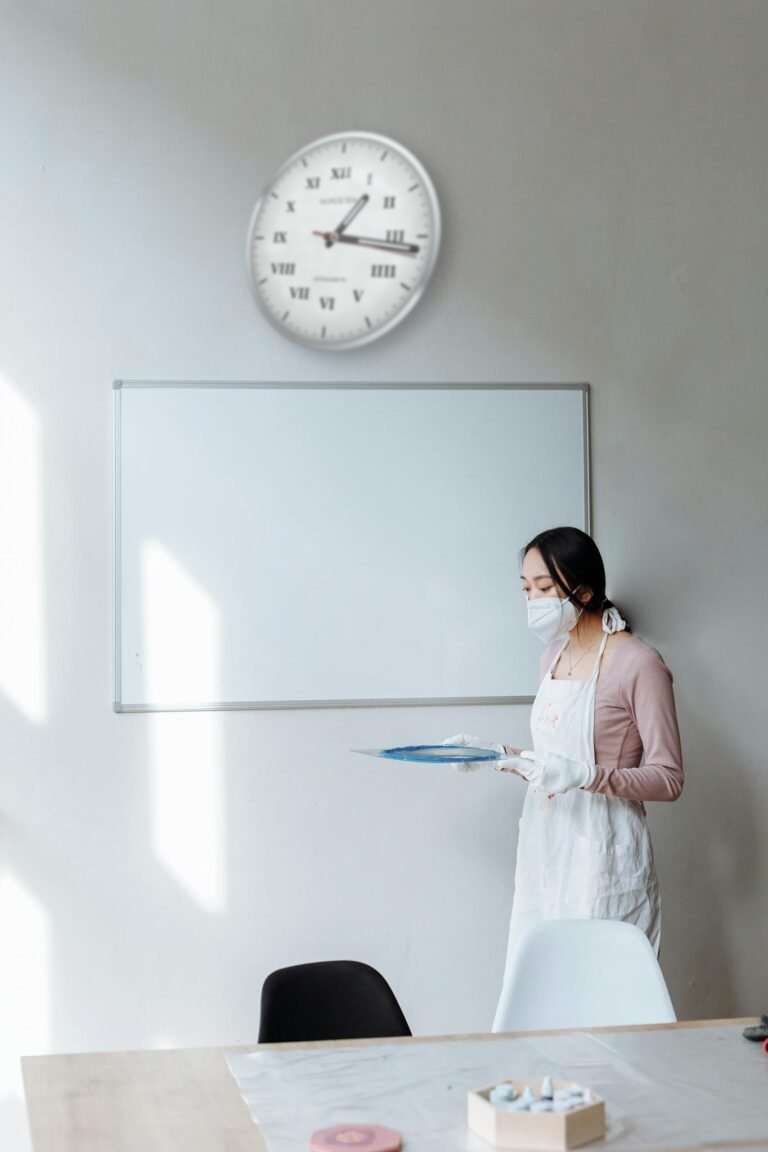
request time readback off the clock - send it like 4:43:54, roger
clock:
1:16:17
